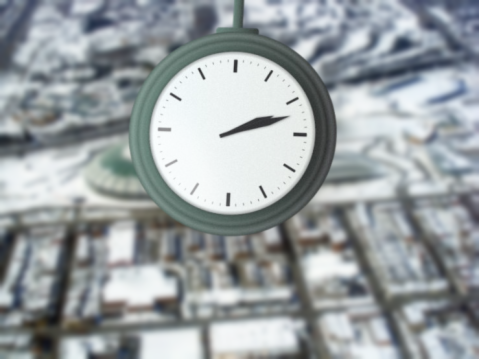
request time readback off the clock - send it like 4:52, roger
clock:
2:12
